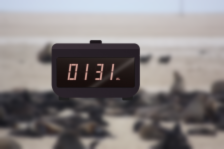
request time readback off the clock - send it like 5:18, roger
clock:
1:31
